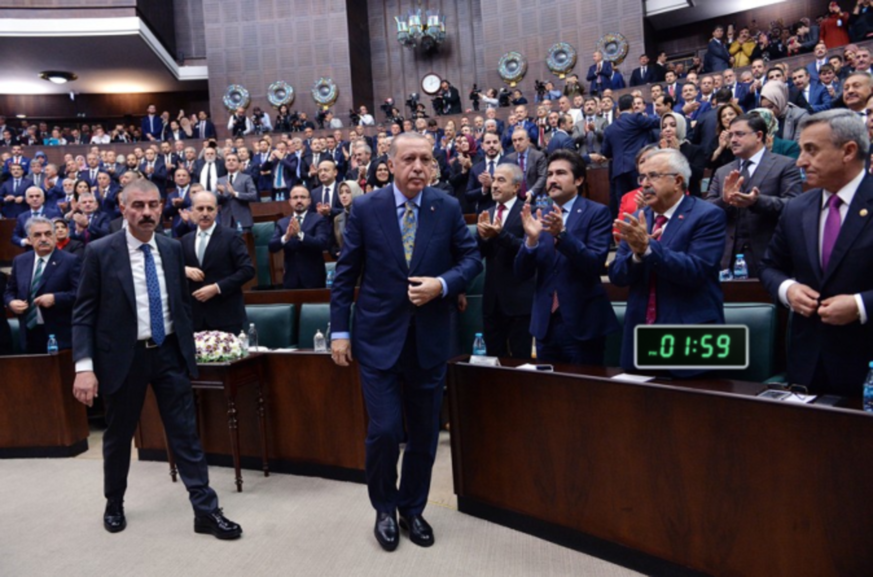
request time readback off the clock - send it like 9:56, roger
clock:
1:59
